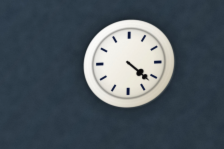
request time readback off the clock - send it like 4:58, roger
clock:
4:22
